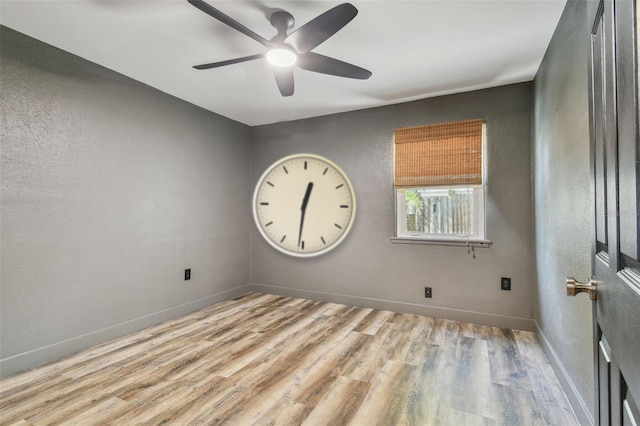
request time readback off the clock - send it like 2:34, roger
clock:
12:31
